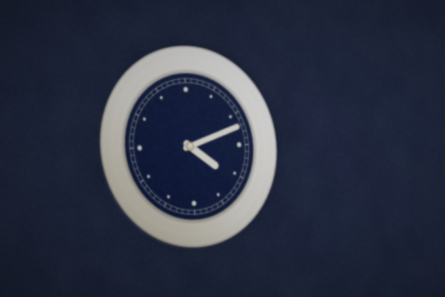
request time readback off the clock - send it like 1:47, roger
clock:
4:12
